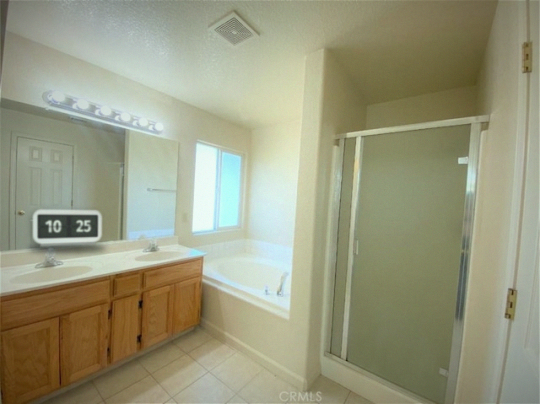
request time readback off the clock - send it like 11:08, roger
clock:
10:25
